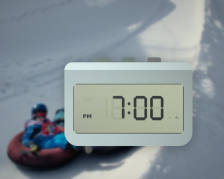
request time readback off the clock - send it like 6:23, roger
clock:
7:00
